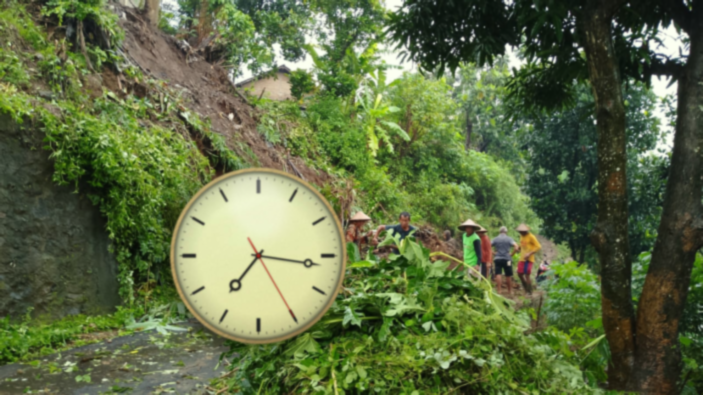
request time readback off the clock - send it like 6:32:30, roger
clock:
7:16:25
